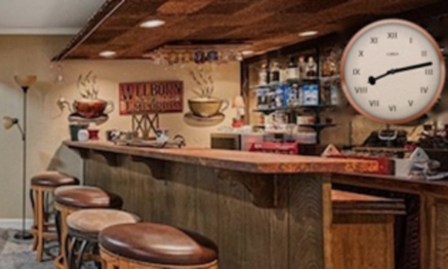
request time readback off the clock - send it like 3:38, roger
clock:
8:13
